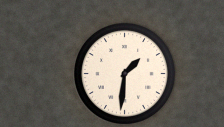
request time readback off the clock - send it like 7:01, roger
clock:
1:31
